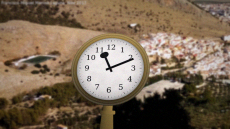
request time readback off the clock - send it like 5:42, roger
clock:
11:11
